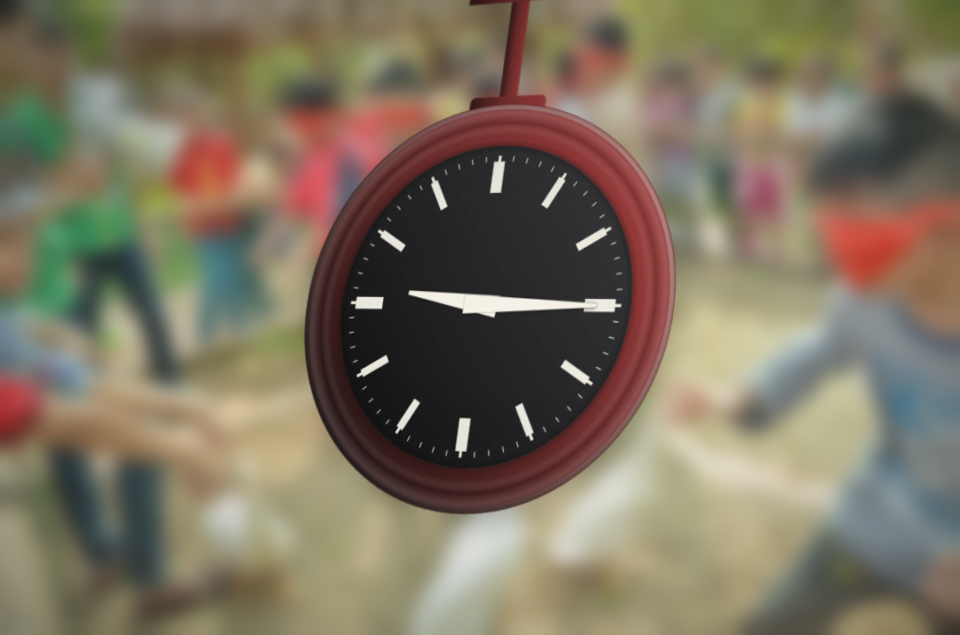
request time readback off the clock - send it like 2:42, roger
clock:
9:15
